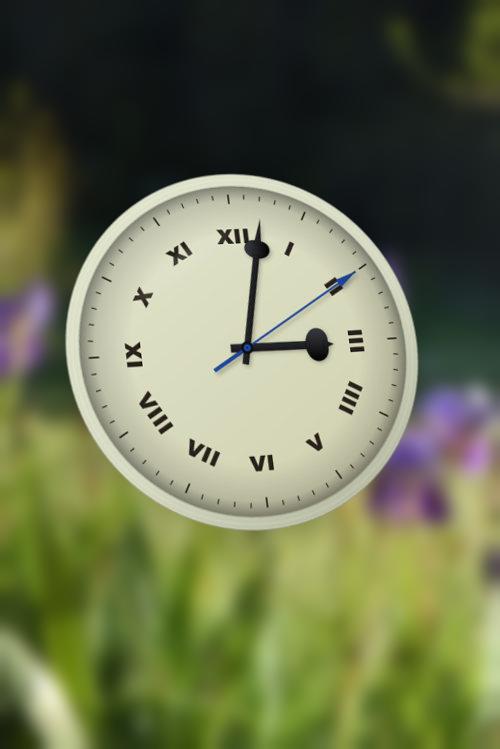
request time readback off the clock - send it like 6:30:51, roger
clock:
3:02:10
